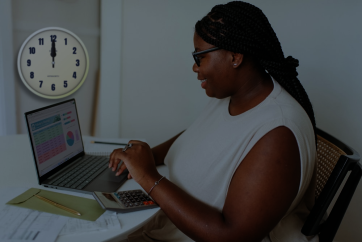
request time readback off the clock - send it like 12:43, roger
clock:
12:00
